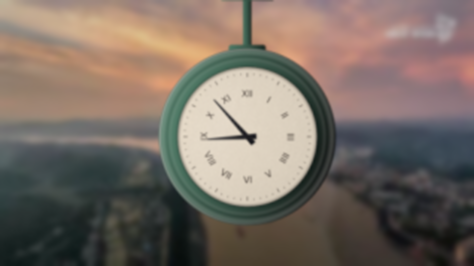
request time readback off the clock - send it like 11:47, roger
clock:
8:53
